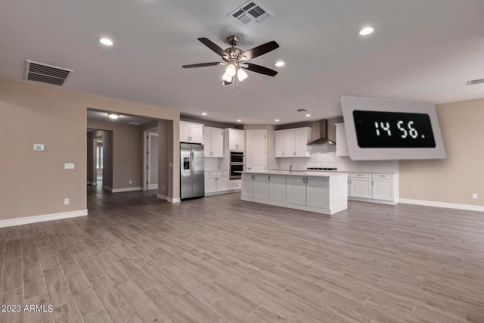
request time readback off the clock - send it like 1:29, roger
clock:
14:56
